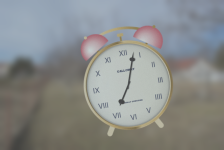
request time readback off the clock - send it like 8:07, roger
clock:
7:03
